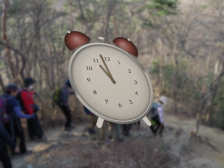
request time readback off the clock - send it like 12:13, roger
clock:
10:58
